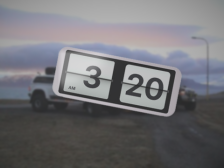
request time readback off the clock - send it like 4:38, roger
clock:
3:20
